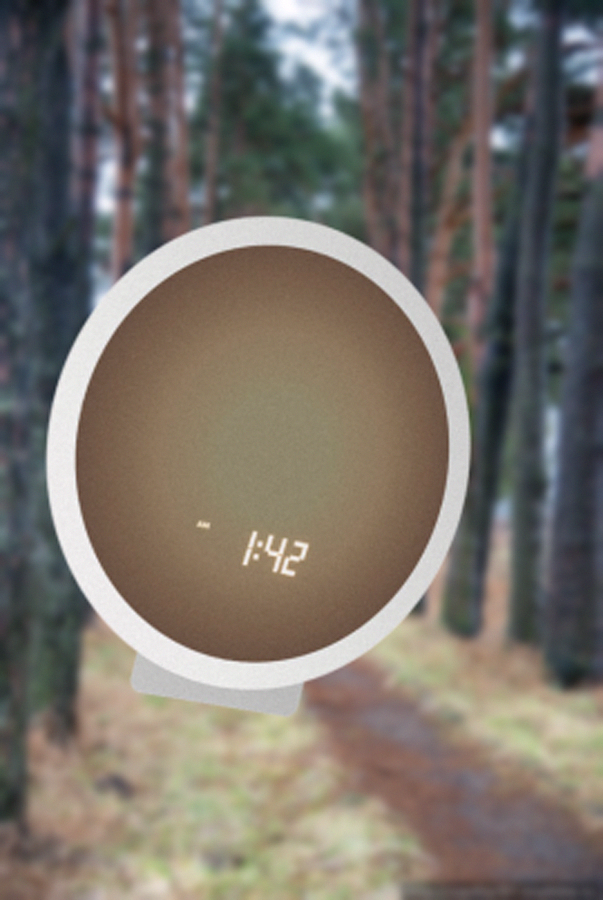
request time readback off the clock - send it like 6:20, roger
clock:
1:42
